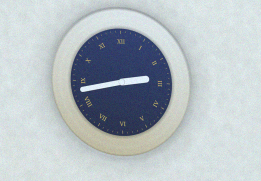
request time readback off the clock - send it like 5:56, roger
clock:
2:43
